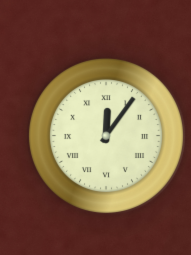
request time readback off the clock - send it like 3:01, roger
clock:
12:06
